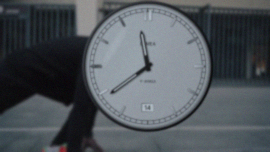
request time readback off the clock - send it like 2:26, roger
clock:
11:39
